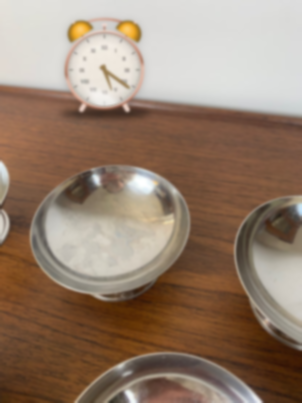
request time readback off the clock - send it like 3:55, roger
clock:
5:21
